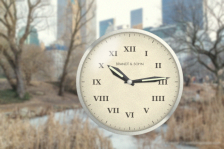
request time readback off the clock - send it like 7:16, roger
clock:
10:14
